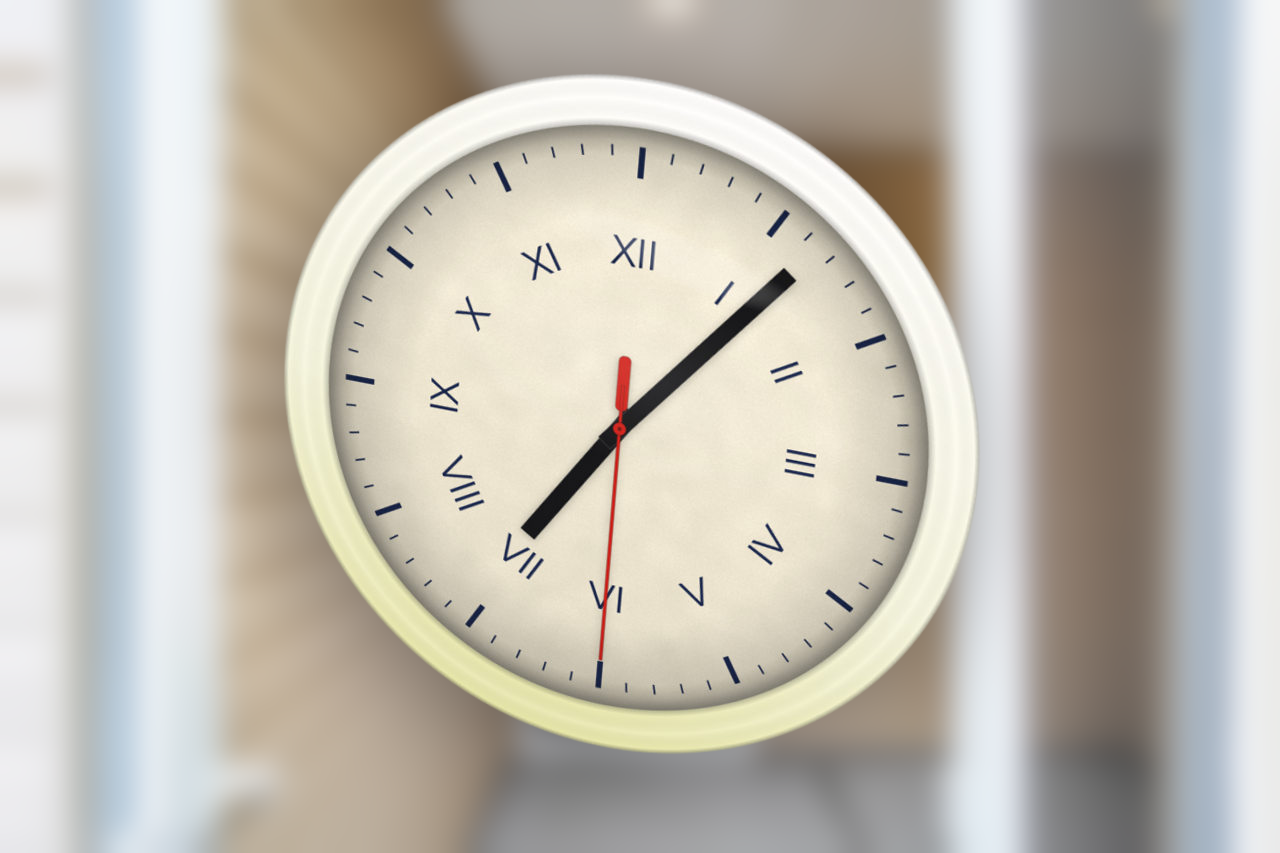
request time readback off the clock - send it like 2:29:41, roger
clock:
7:06:30
